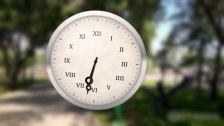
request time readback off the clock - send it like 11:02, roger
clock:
6:32
